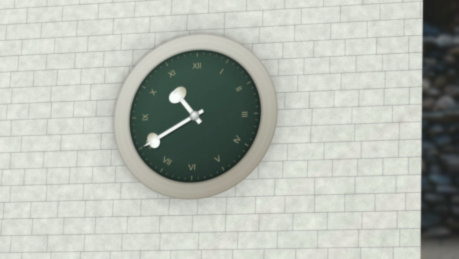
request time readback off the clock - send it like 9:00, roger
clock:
10:40
